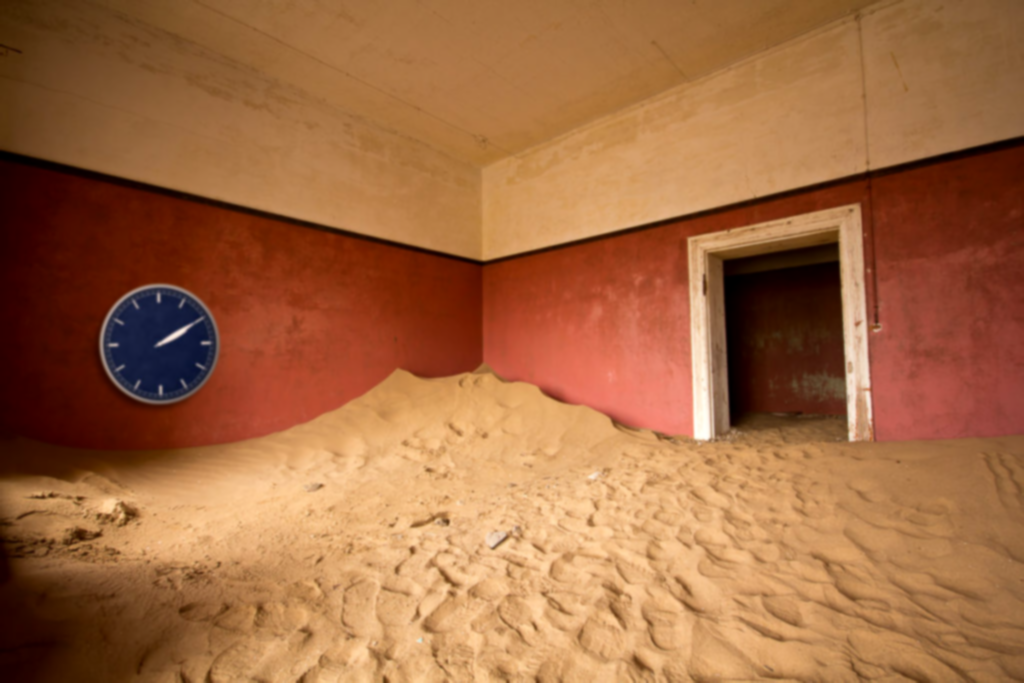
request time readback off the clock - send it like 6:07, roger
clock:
2:10
